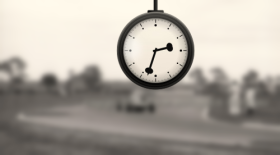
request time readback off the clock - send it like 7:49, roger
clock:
2:33
